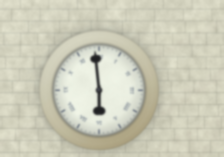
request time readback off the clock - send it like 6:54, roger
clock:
5:59
